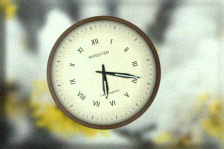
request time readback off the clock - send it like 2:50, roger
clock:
6:19
